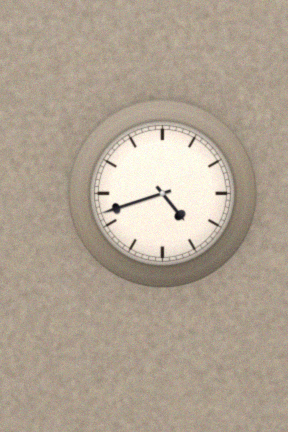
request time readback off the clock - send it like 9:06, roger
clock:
4:42
